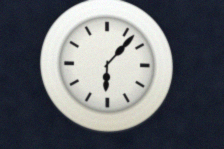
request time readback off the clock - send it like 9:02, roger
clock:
6:07
